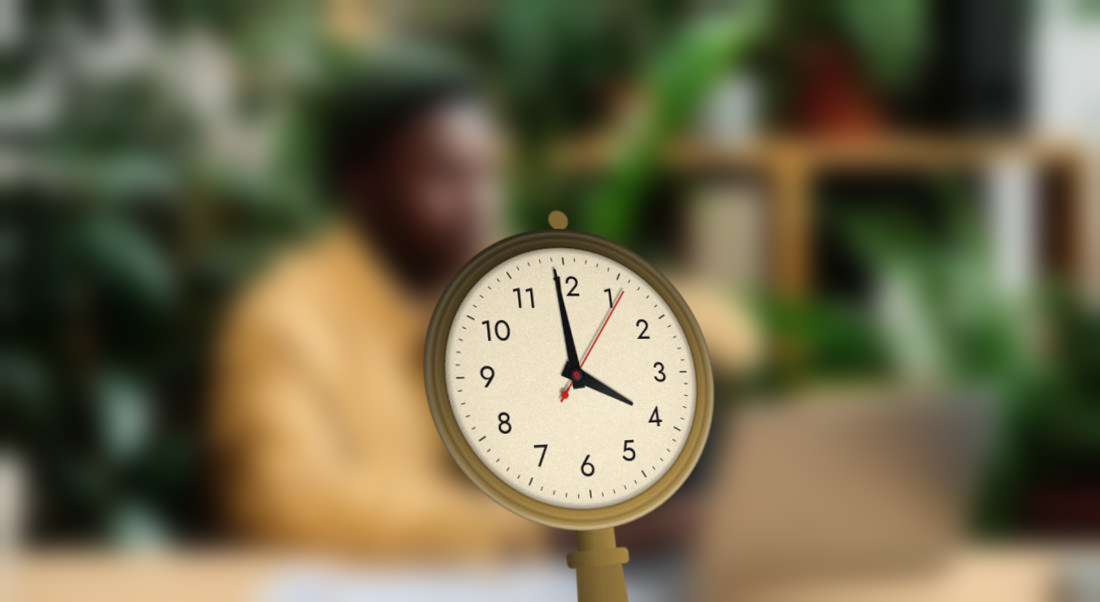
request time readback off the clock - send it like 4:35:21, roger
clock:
3:59:06
